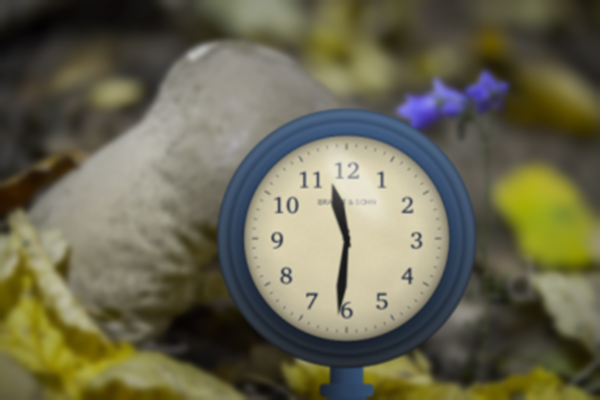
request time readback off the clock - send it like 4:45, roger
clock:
11:31
